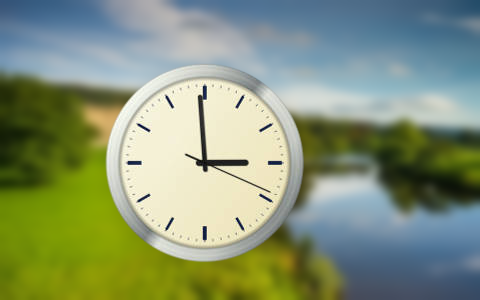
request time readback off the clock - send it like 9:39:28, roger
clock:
2:59:19
